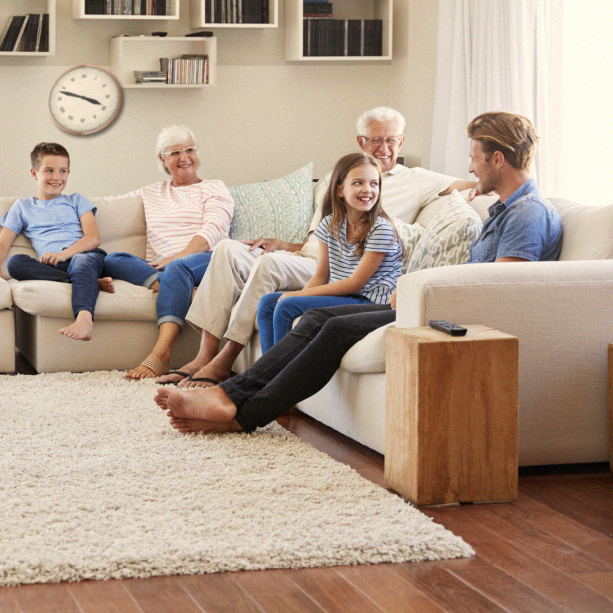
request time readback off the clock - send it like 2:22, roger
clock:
3:48
